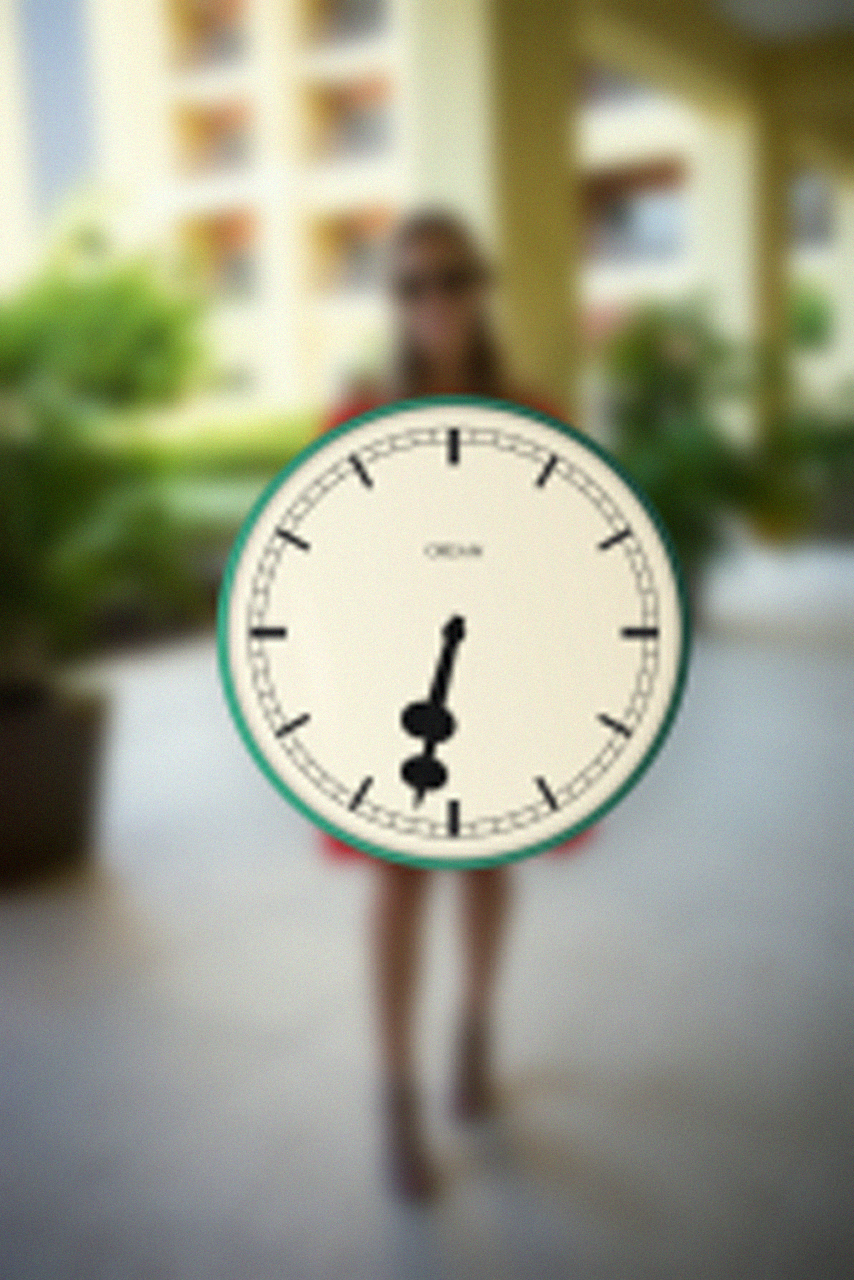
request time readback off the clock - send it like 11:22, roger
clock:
6:32
